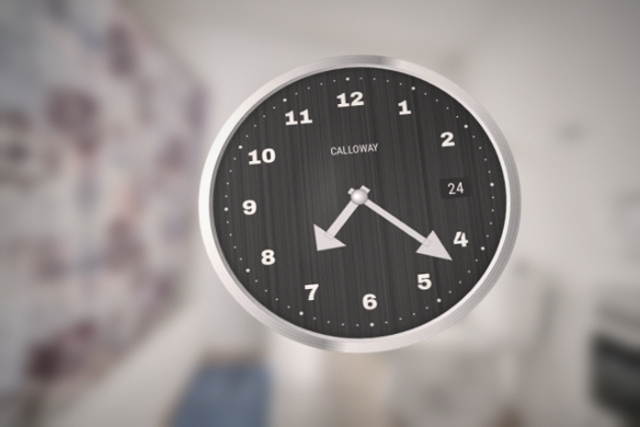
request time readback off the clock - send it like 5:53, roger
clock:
7:22
